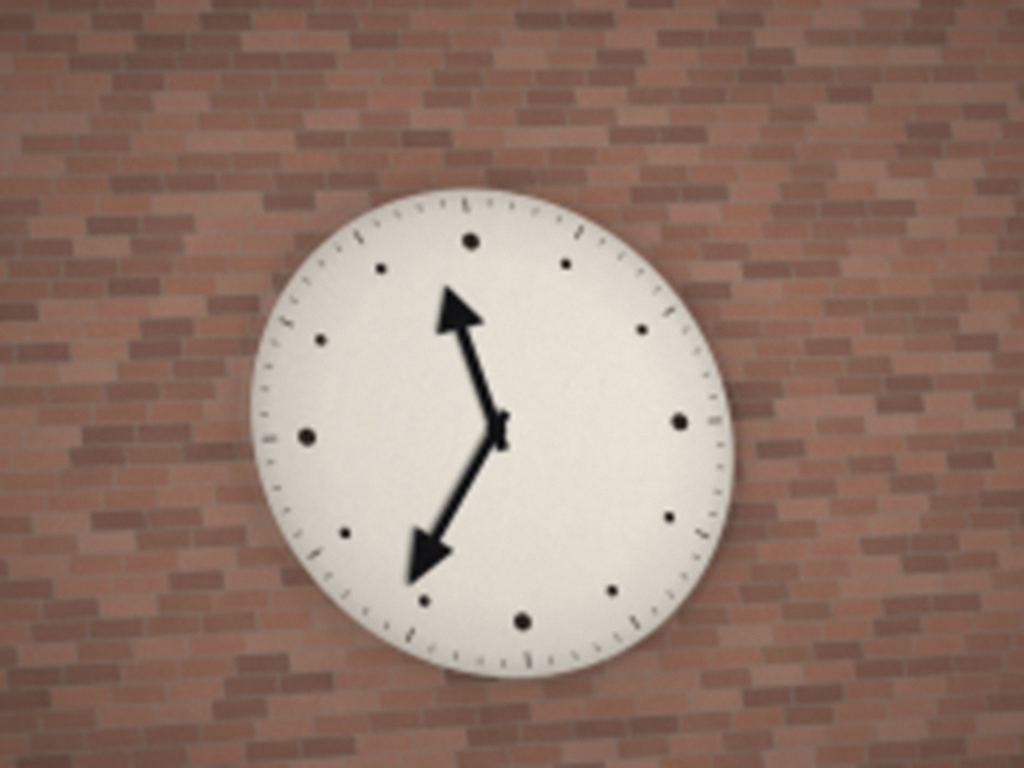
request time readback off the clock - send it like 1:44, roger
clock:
11:36
